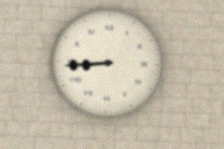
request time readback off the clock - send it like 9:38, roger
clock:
8:44
